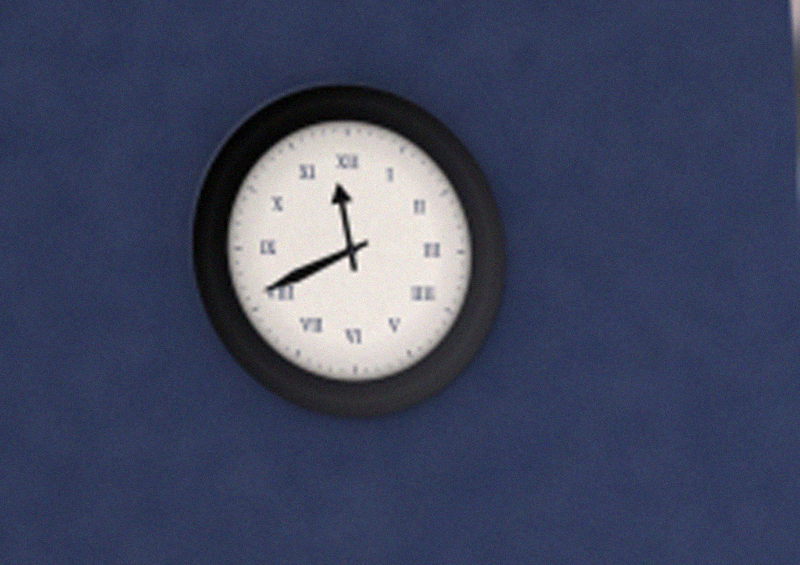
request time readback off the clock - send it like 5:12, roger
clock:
11:41
